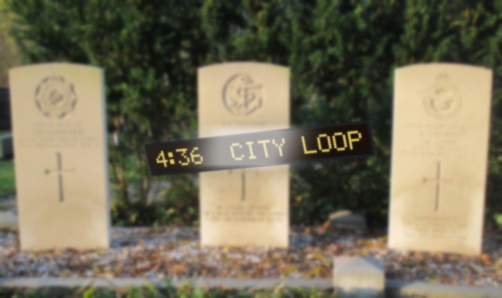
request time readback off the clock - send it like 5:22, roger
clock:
4:36
